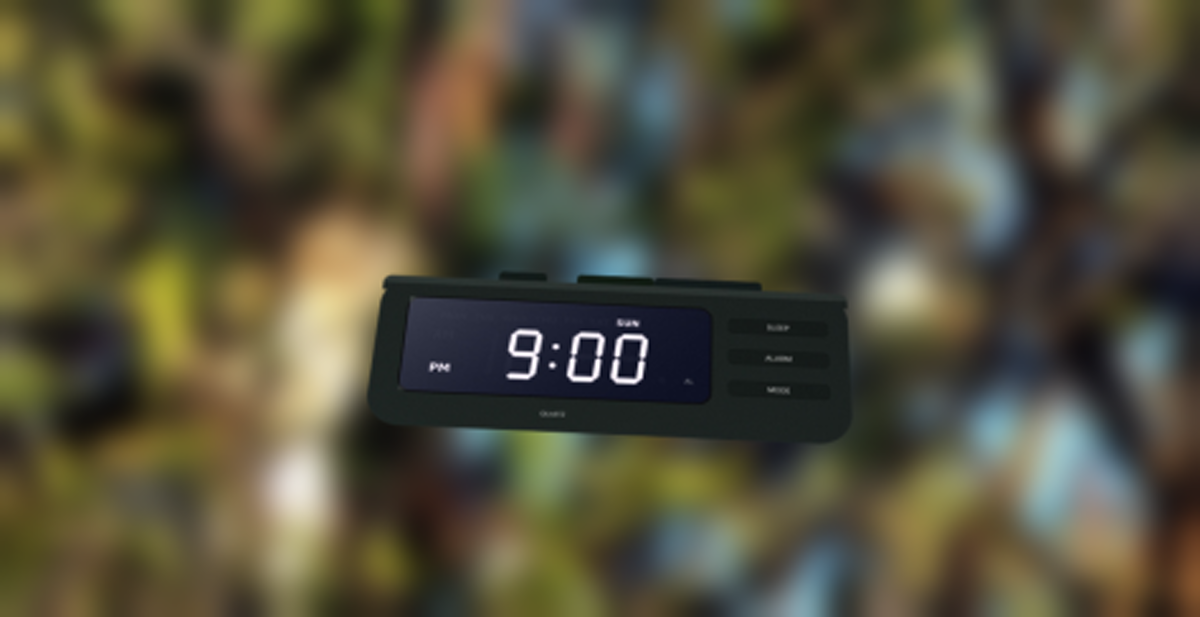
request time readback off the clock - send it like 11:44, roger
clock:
9:00
